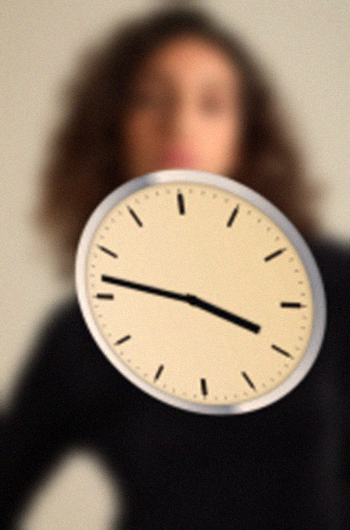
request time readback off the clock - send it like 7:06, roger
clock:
3:47
